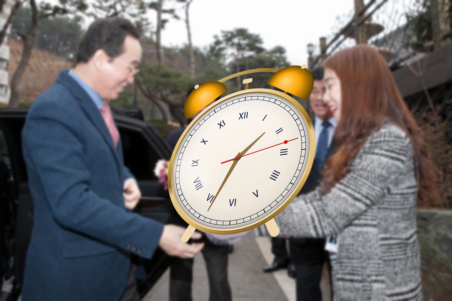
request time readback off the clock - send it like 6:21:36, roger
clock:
1:34:13
